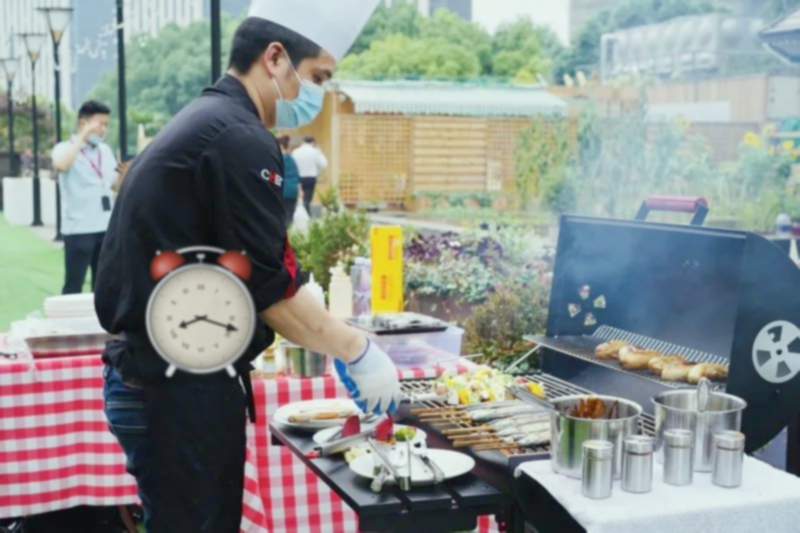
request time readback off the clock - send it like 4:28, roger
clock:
8:18
